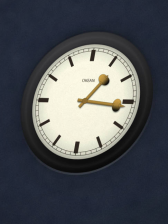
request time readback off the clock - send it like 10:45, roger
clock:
1:16
